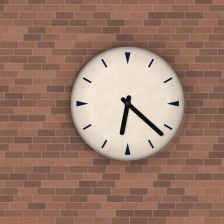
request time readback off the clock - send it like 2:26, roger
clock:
6:22
